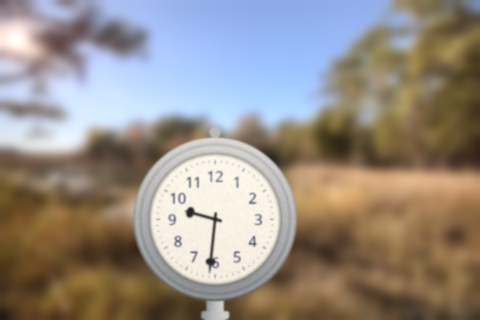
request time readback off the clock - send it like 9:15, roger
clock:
9:31
